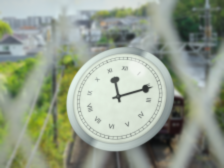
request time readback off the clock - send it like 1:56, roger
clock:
11:11
